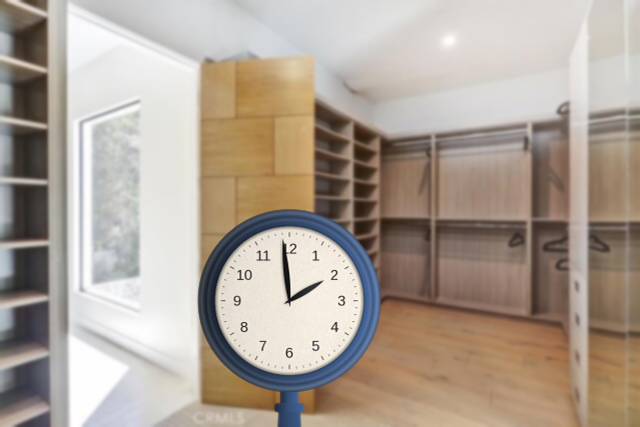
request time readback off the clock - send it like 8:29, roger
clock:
1:59
